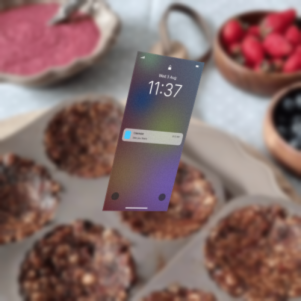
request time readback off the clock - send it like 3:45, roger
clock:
11:37
